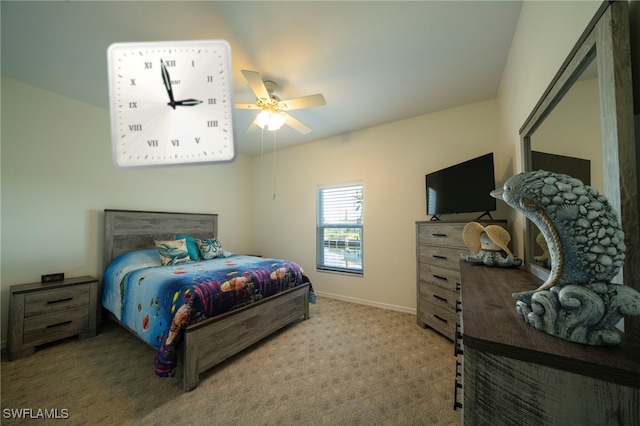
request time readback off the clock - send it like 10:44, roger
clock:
2:58
